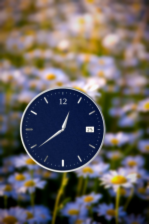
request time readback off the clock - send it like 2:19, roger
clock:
12:39
